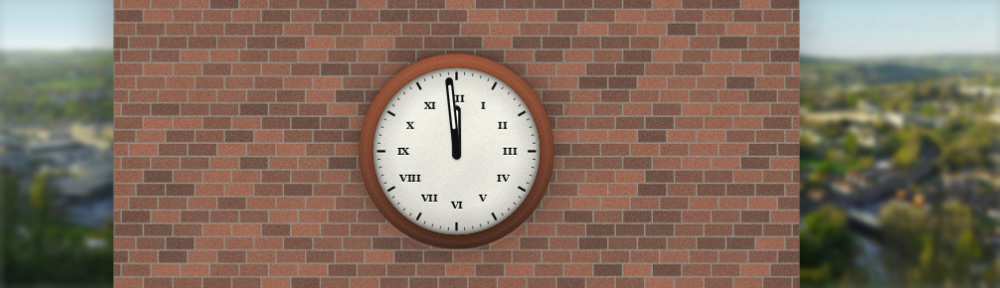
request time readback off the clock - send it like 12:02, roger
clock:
11:59
